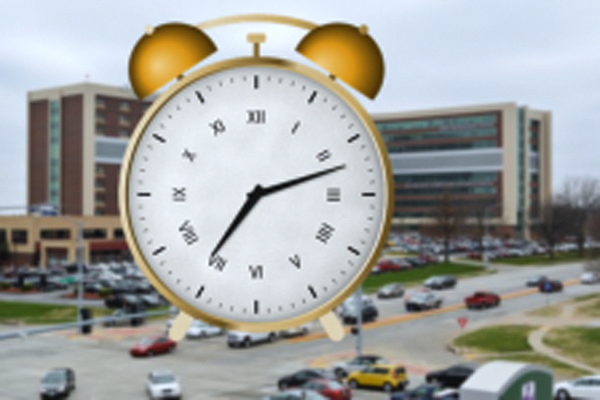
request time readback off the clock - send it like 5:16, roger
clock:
7:12
